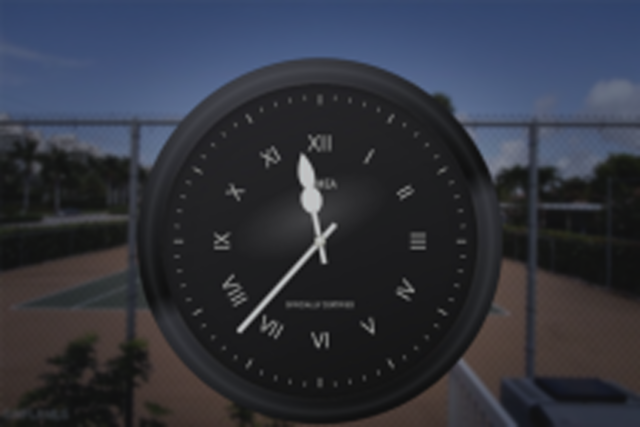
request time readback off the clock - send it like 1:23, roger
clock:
11:37
